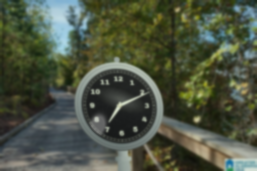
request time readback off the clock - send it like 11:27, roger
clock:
7:11
